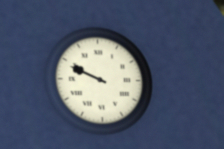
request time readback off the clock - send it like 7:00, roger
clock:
9:49
